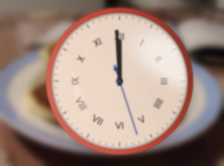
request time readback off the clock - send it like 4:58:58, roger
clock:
11:59:27
